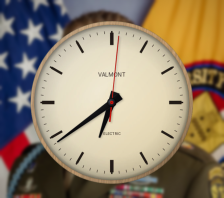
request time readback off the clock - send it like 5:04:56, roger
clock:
6:39:01
